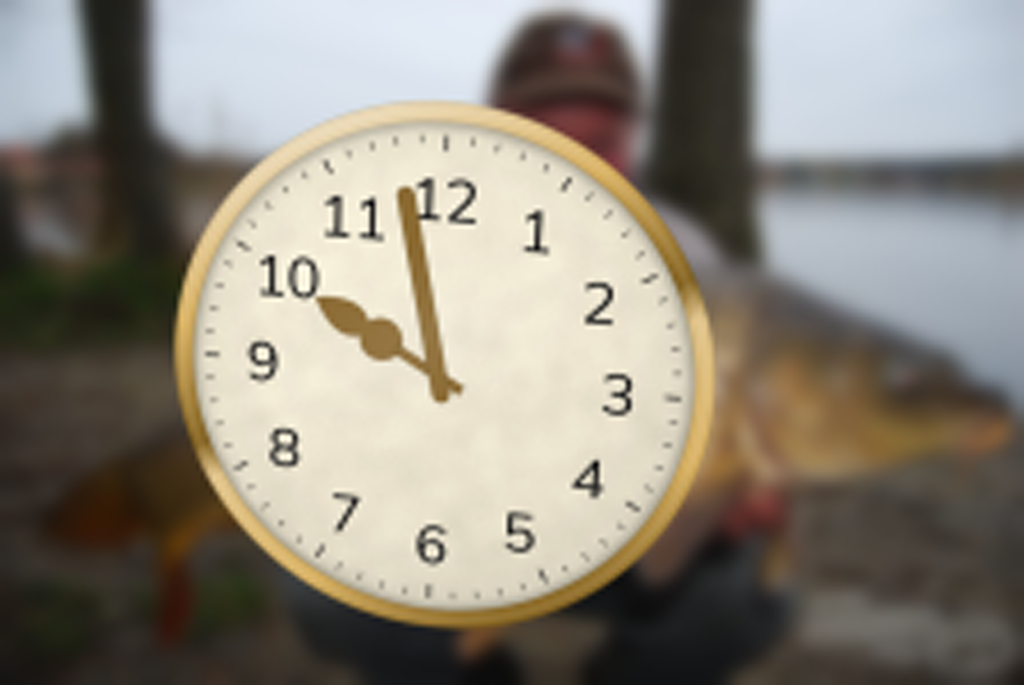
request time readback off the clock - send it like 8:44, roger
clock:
9:58
